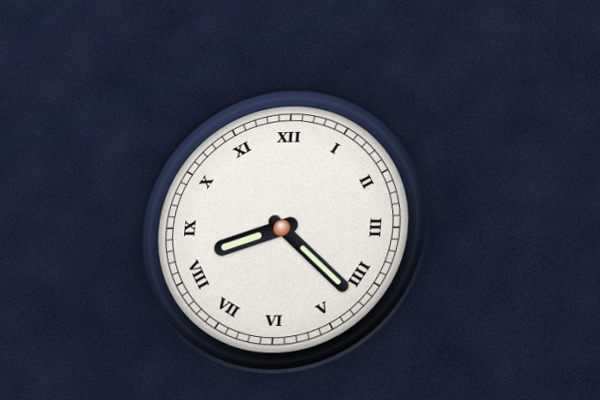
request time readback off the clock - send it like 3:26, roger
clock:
8:22
